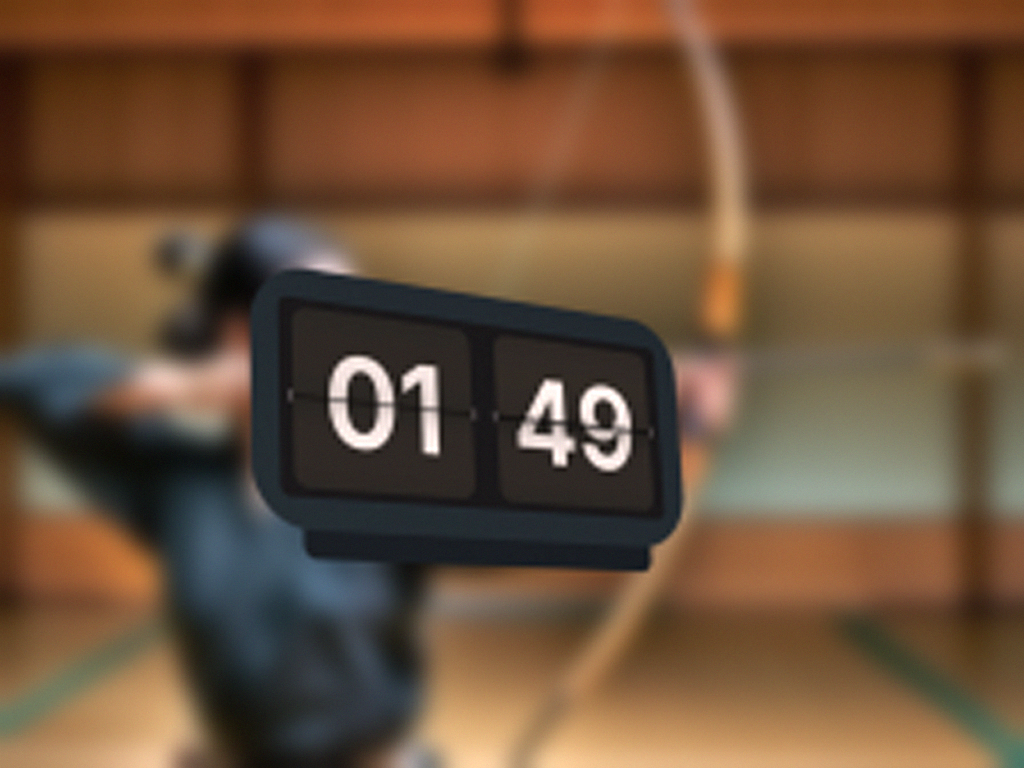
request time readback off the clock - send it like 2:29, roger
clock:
1:49
